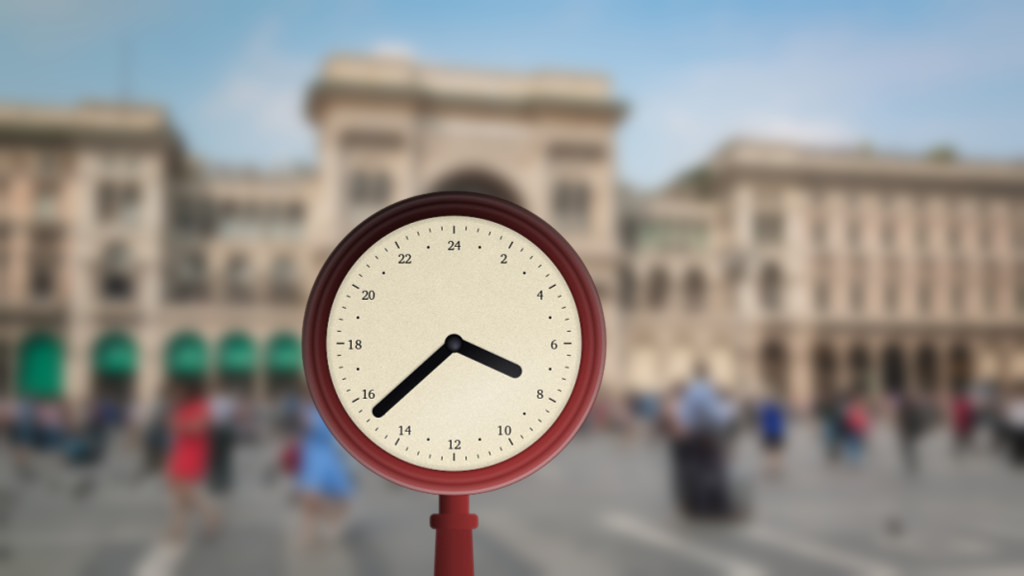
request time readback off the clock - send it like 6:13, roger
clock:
7:38
